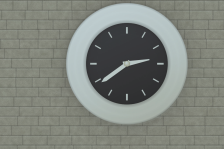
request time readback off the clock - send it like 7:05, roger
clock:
2:39
